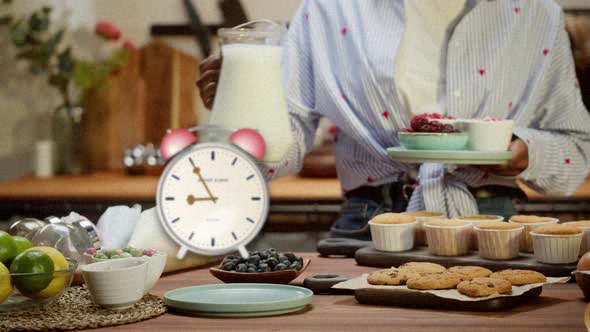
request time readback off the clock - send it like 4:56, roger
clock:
8:55
